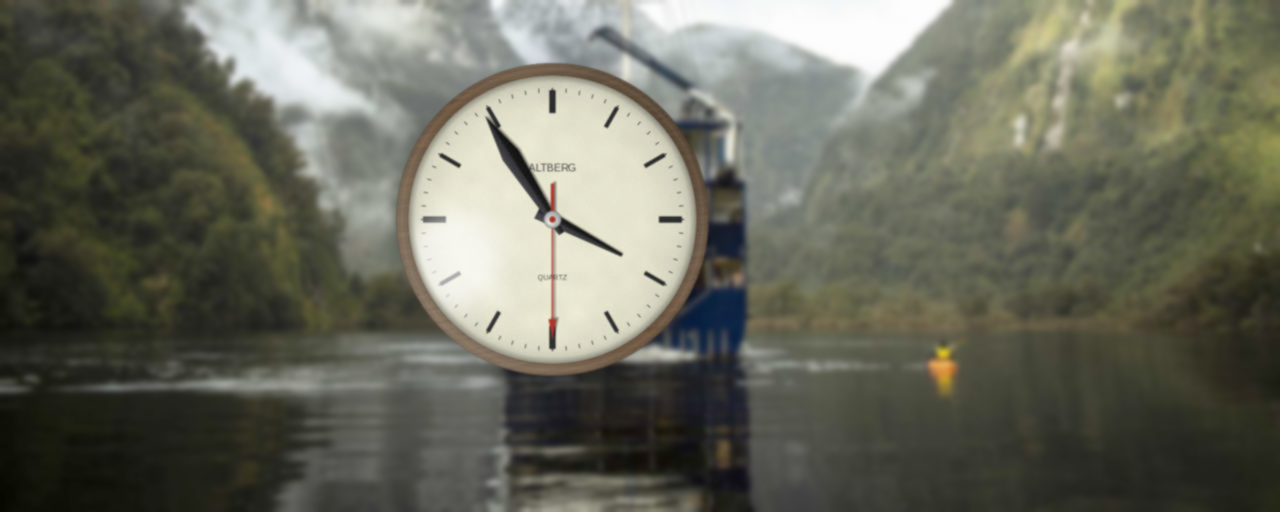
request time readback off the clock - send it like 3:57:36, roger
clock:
3:54:30
